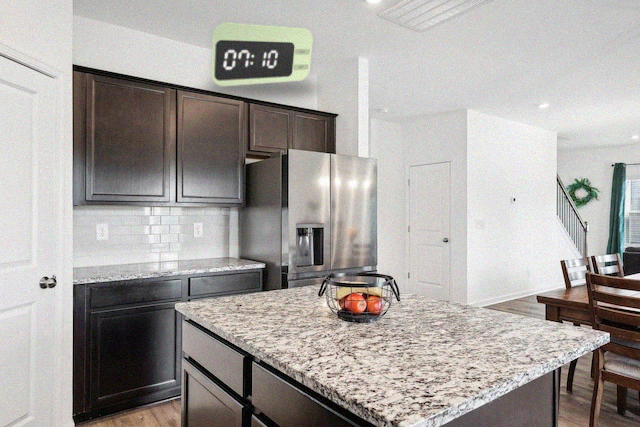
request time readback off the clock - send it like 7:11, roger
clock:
7:10
